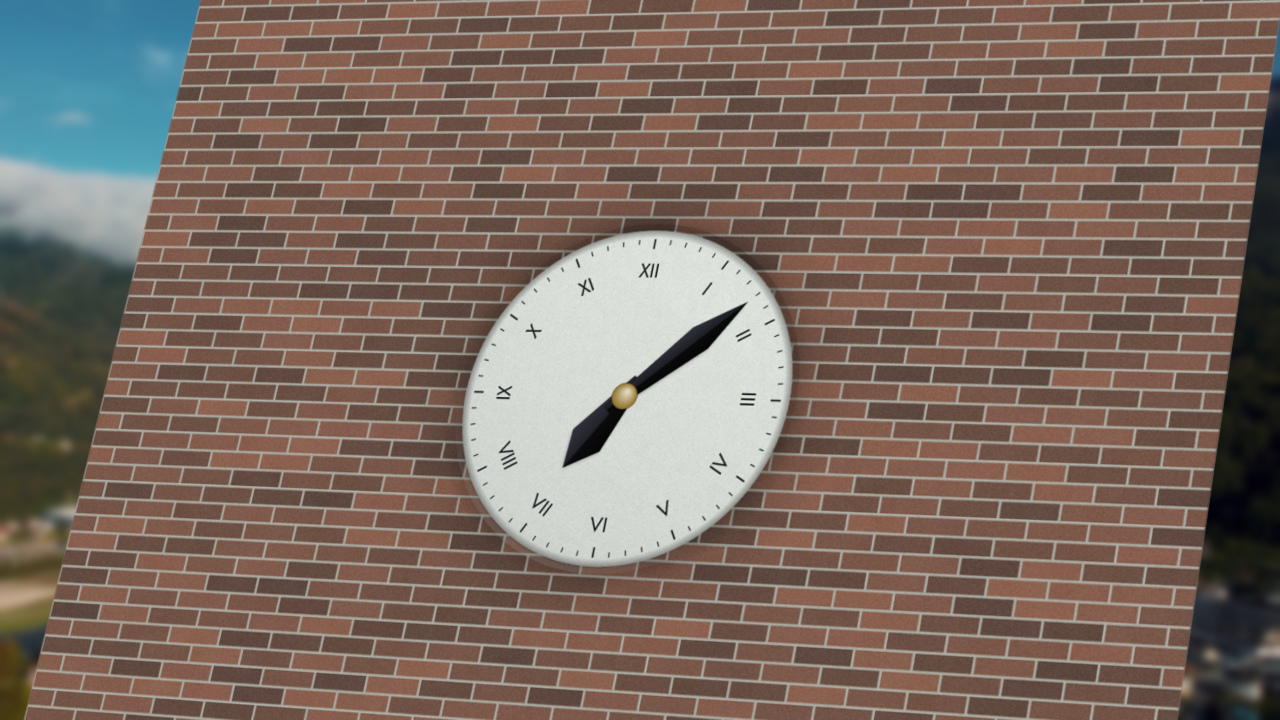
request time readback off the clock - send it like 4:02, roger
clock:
7:08
